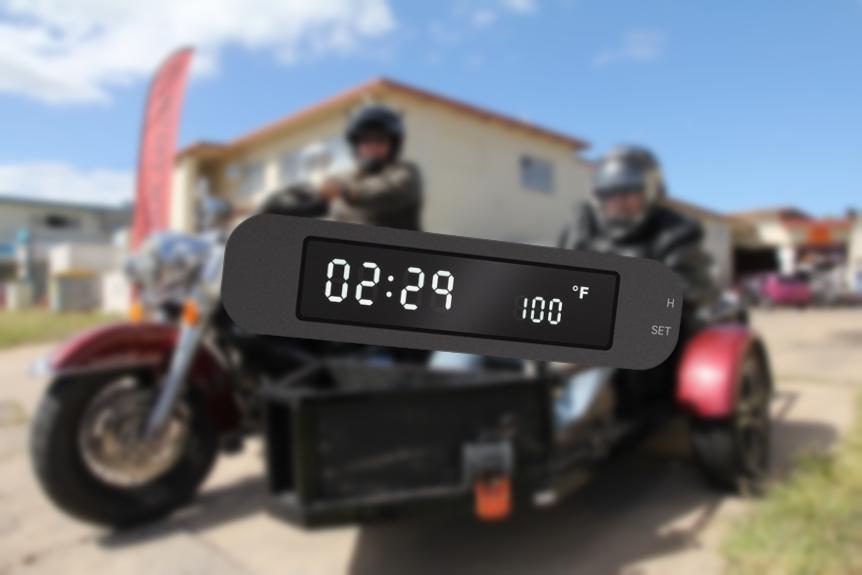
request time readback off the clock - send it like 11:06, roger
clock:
2:29
